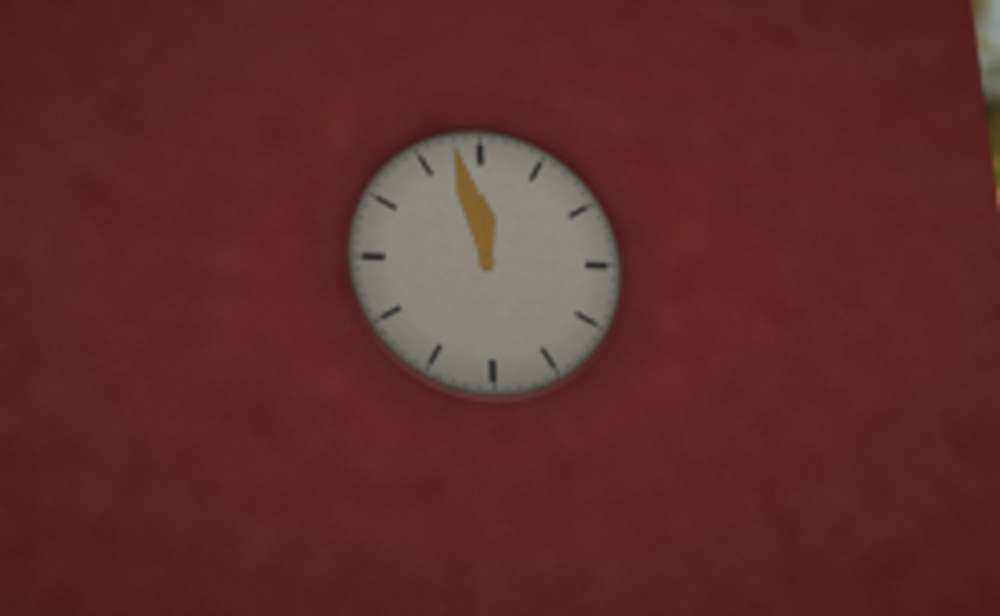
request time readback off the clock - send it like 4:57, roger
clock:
11:58
